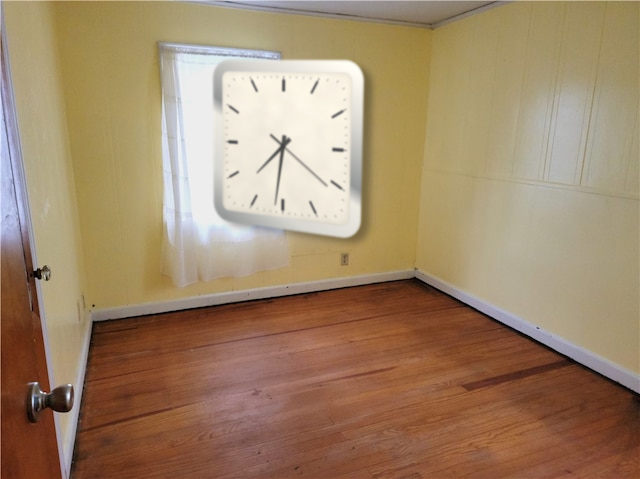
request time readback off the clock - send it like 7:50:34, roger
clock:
7:31:21
